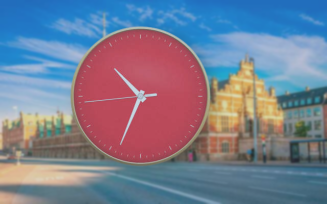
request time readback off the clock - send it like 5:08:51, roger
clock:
10:33:44
